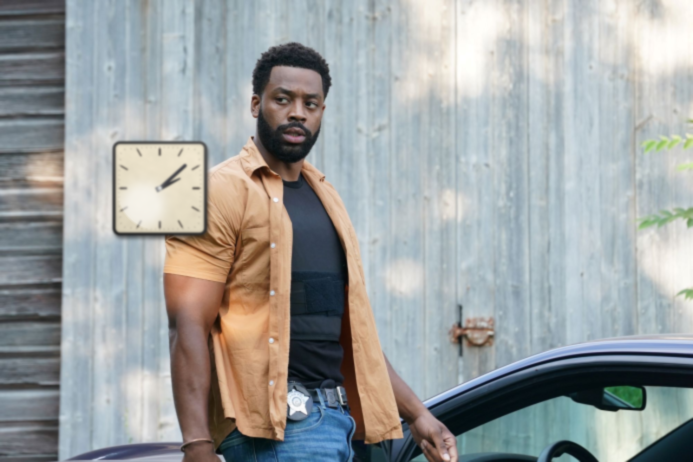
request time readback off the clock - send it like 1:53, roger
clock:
2:08
